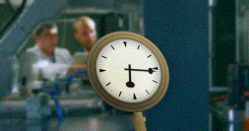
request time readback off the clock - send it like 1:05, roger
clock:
6:16
